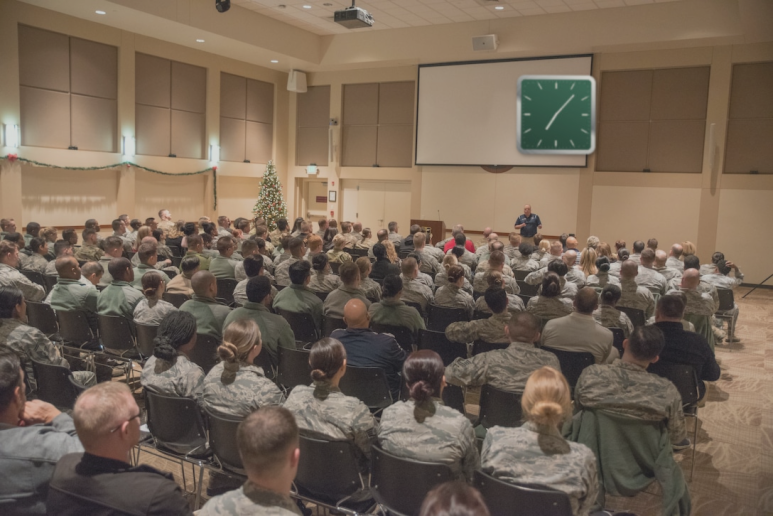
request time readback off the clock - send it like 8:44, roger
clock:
7:07
